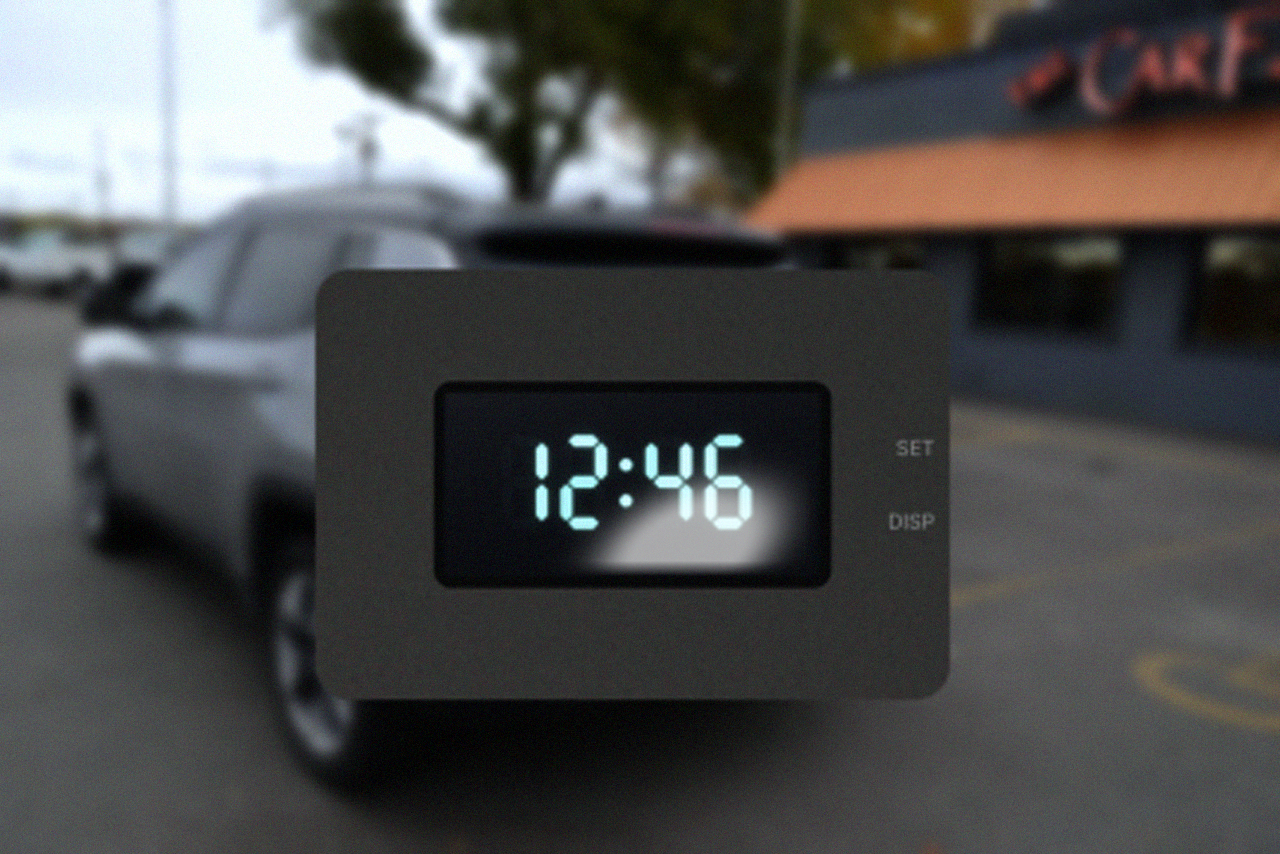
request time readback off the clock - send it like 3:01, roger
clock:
12:46
